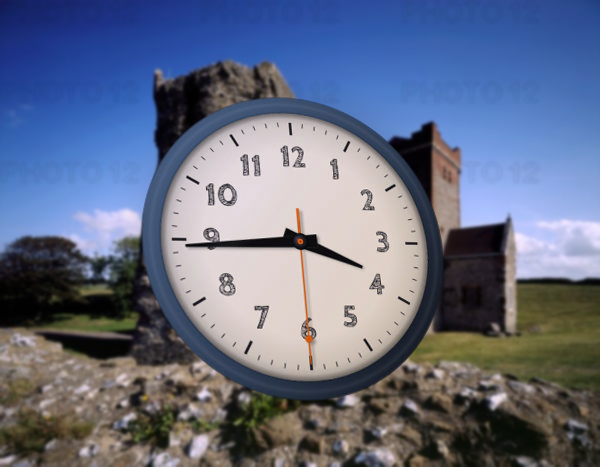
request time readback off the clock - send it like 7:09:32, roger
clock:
3:44:30
